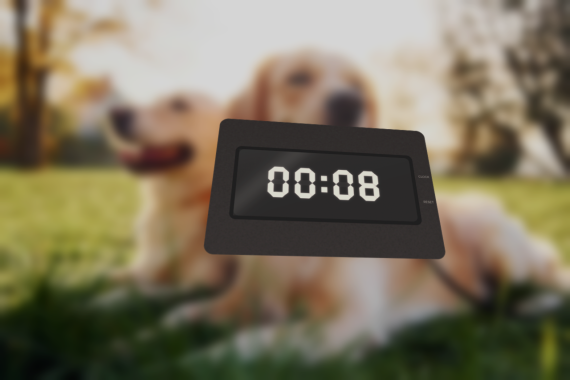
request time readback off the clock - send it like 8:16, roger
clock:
0:08
